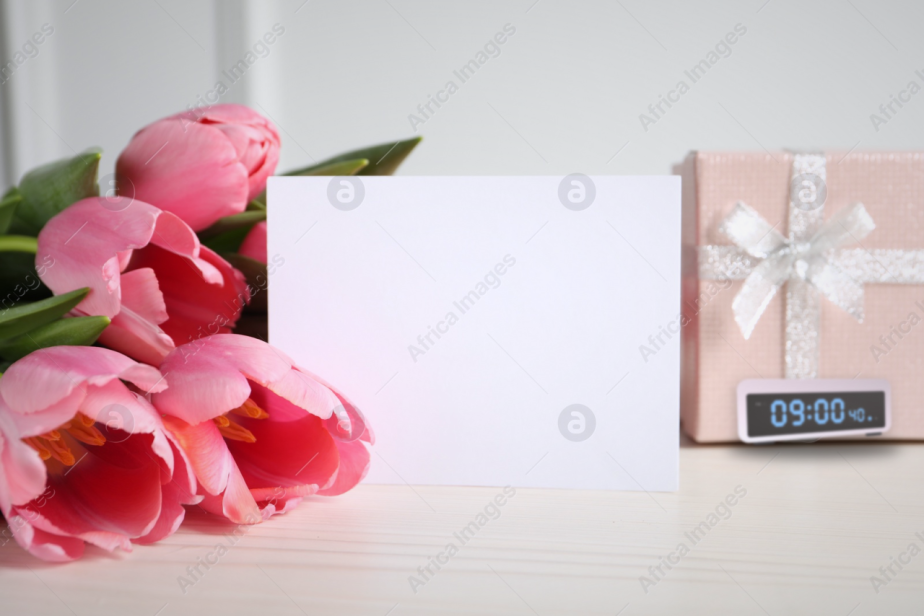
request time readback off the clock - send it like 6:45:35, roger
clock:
9:00:40
